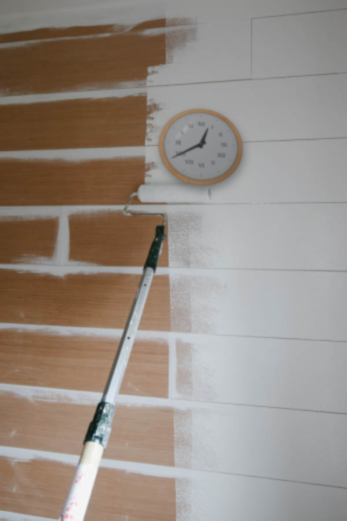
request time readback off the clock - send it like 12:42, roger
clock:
12:40
